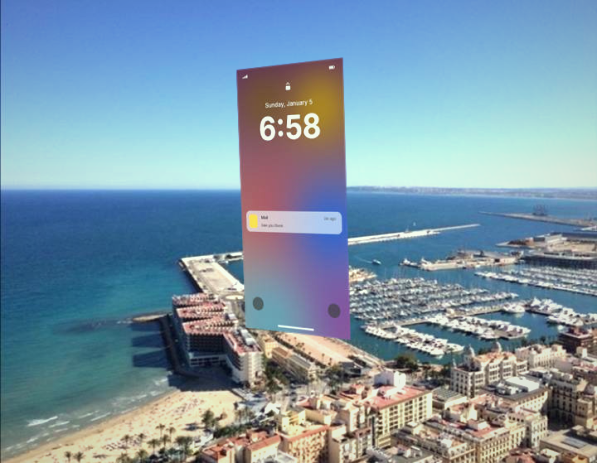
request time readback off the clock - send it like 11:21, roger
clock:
6:58
